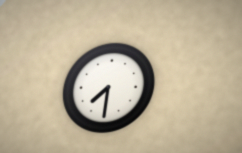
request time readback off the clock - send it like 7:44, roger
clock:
7:30
